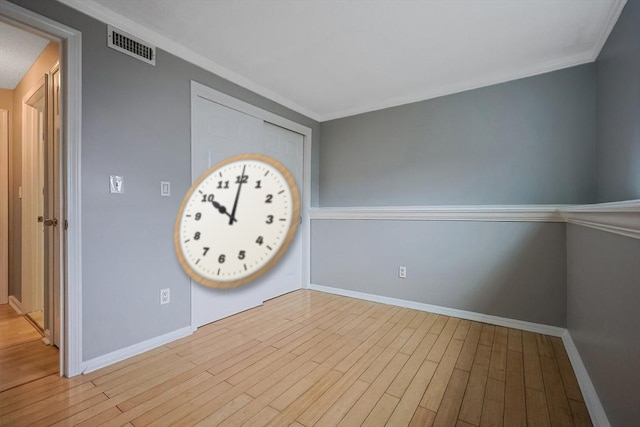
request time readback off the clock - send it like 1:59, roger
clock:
10:00
